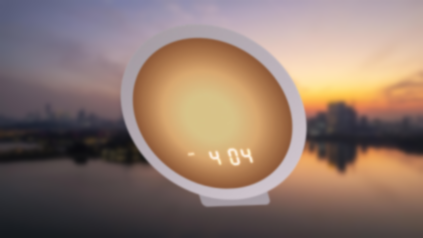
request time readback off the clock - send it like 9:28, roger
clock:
4:04
